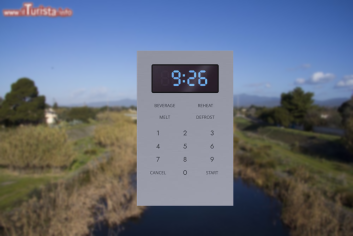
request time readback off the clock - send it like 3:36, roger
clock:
9:26
